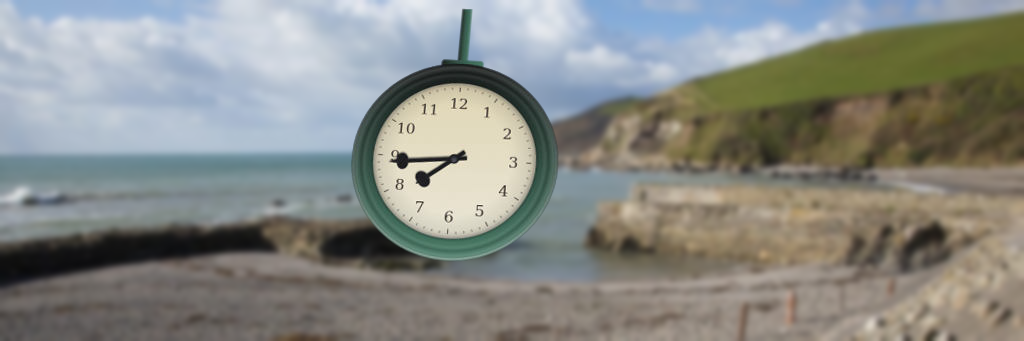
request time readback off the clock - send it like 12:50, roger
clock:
7:44
